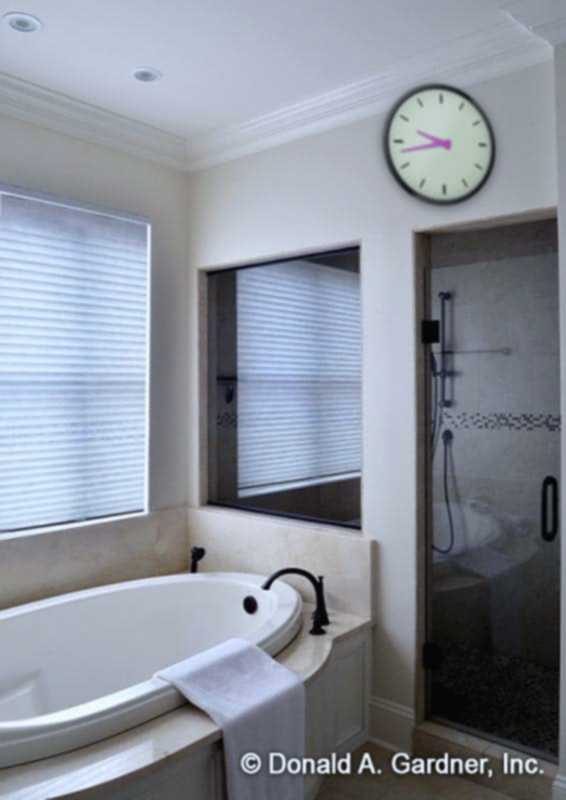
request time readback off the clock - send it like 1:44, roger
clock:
9:43
